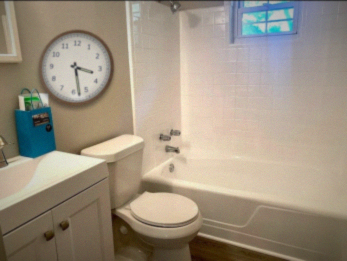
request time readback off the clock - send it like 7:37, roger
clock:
3:28
